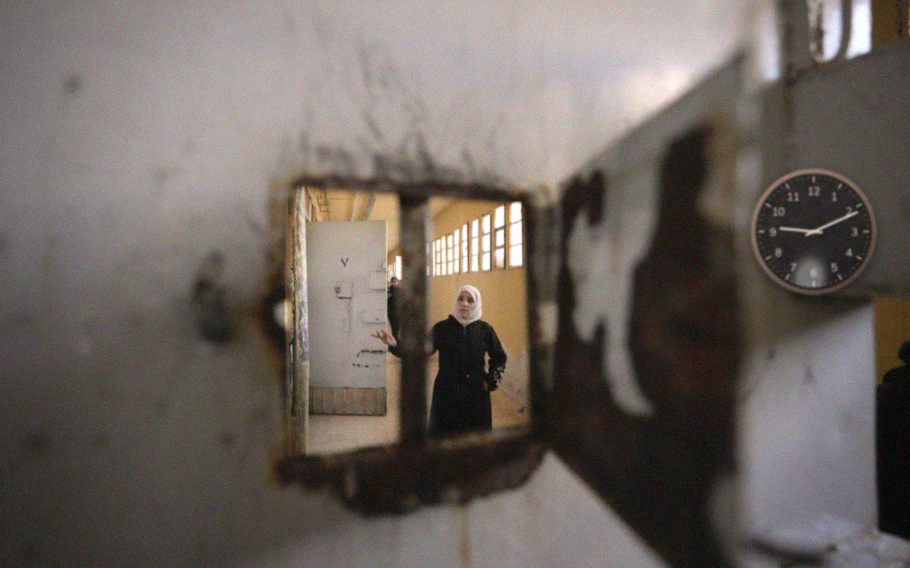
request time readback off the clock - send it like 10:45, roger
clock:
9:11
